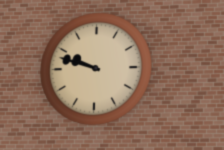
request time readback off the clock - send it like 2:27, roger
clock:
9:48
